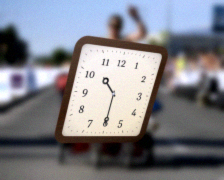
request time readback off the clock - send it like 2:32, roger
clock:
10:30
